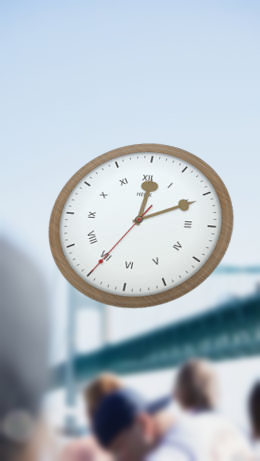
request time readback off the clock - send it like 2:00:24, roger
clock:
12:10:35
